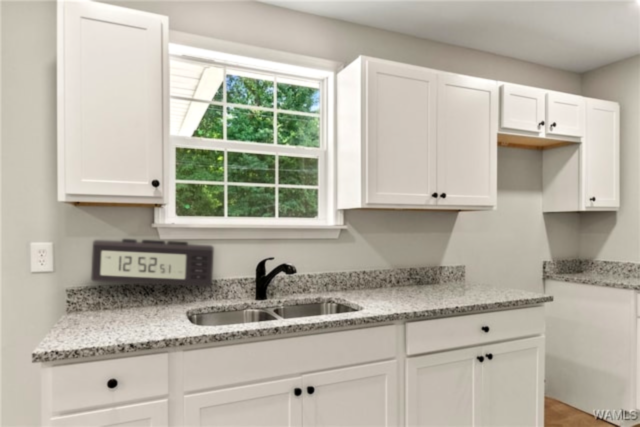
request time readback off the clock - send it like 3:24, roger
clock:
12:52
